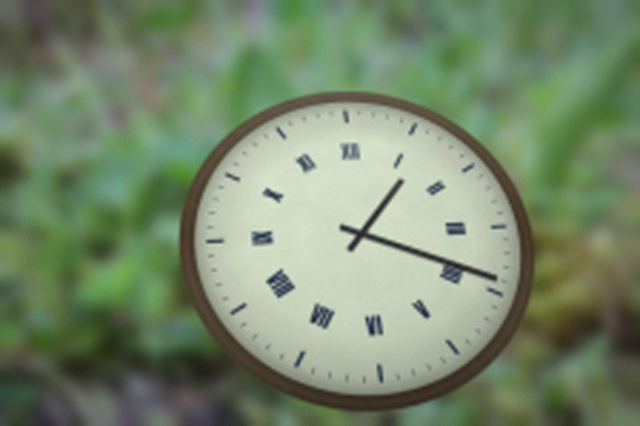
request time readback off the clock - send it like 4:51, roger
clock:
1:19
